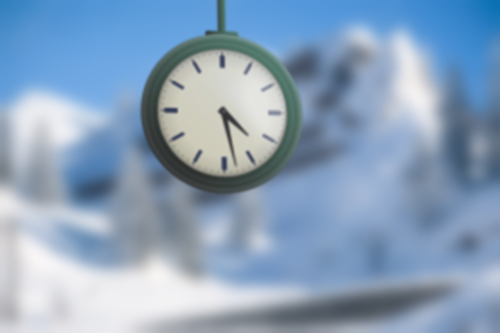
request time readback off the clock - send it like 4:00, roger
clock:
4:28
